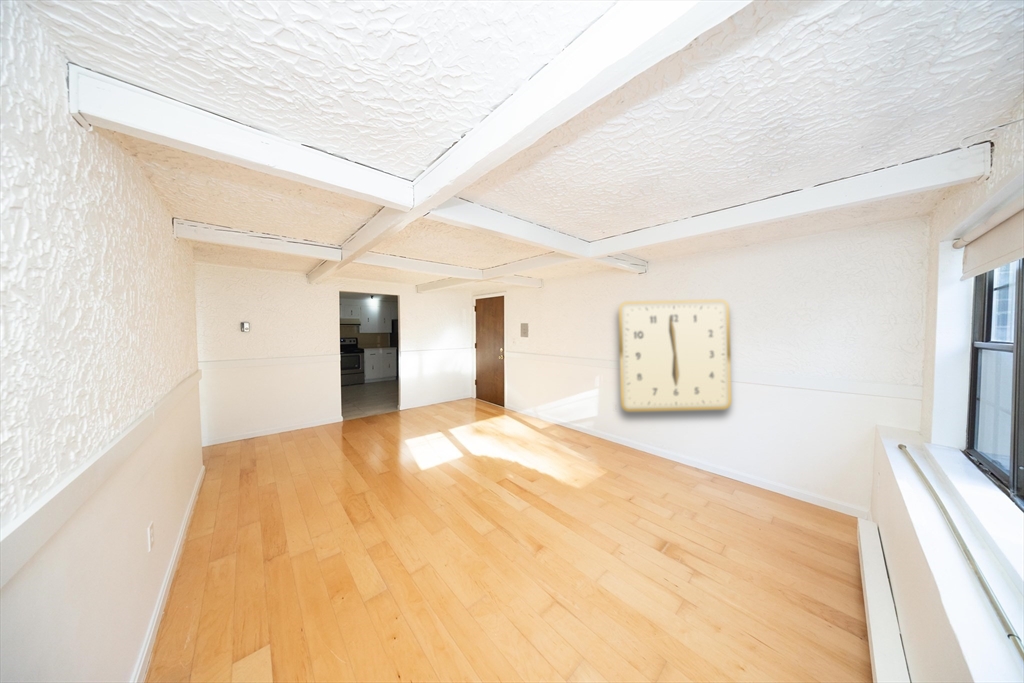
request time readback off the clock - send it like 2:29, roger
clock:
5:59
